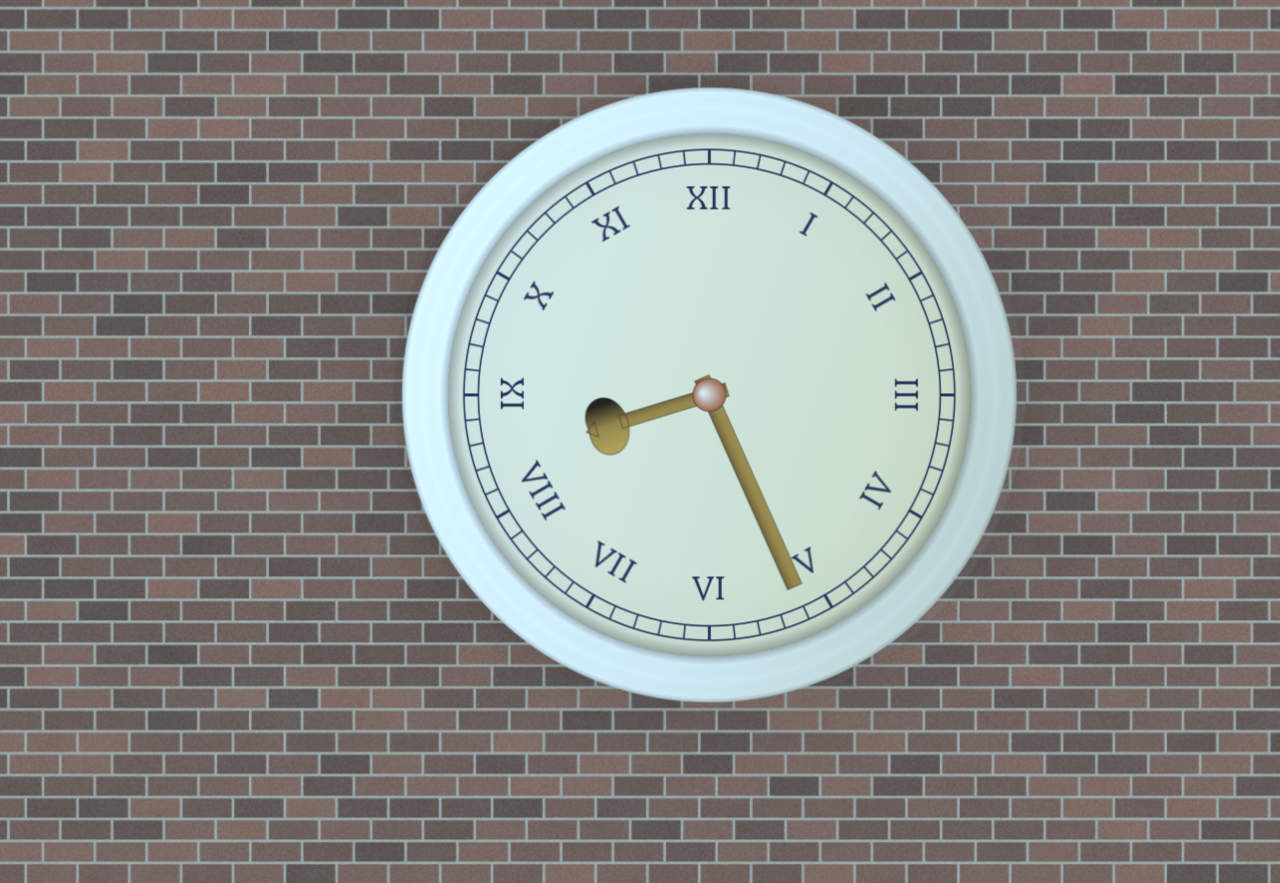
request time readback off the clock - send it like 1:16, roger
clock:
8:26
